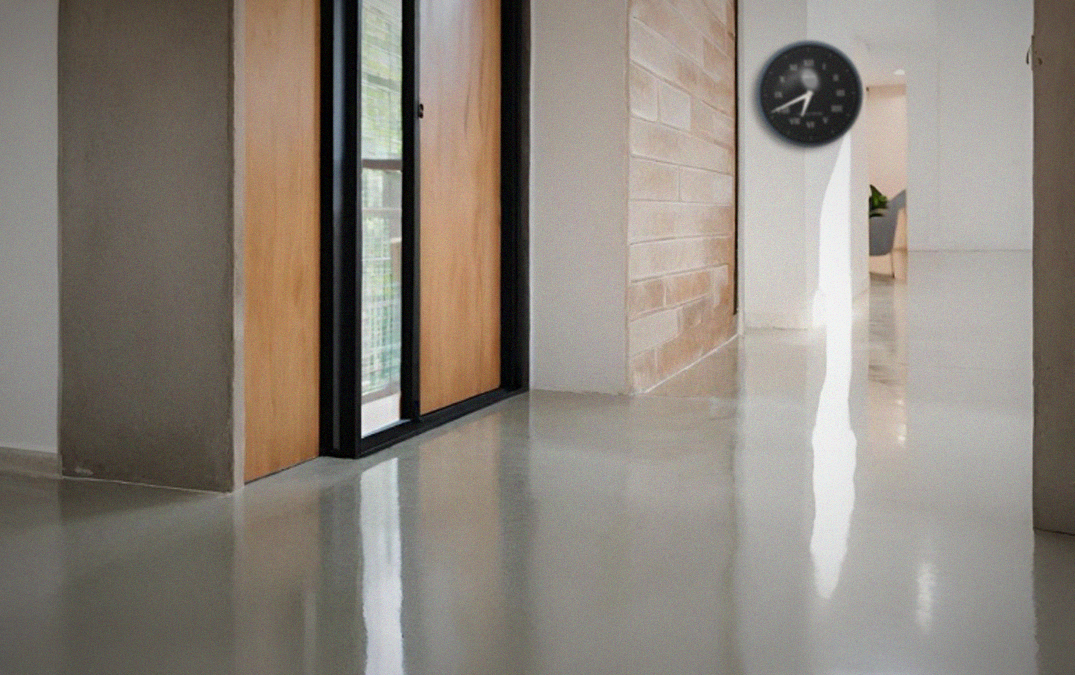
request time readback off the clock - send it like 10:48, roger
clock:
6:41
